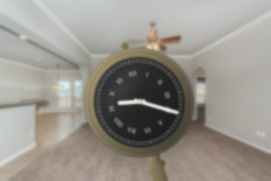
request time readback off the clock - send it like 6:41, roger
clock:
9:20
